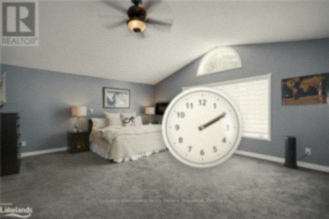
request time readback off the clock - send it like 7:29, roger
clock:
2:10
